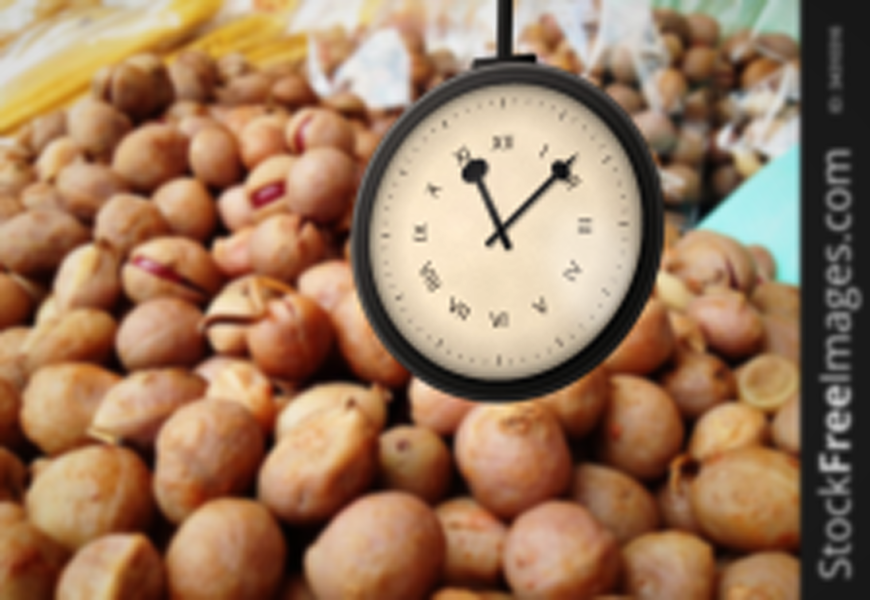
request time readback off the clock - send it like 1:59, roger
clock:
11:08
